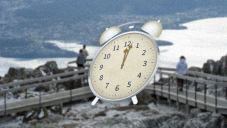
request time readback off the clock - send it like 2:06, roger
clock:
12:02
